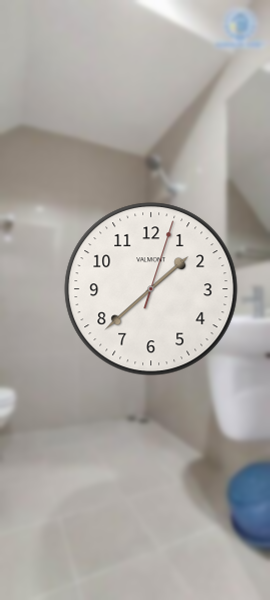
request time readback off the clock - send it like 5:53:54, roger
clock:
1:38:03
